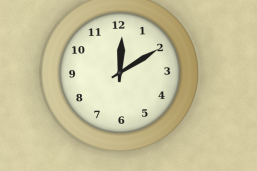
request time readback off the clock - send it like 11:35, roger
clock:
12:10
